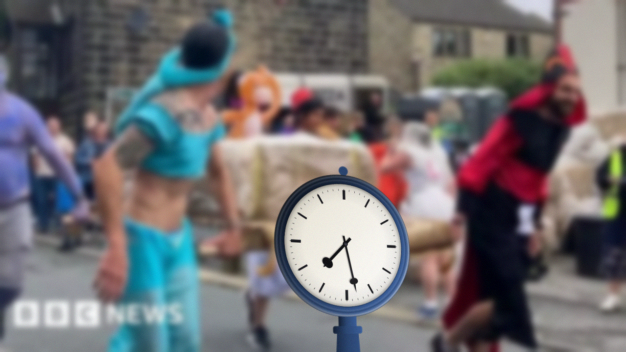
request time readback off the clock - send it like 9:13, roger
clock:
7:28
